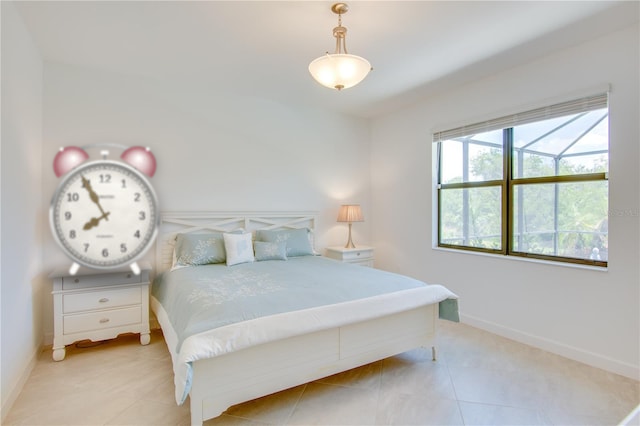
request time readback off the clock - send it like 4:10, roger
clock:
7:55
